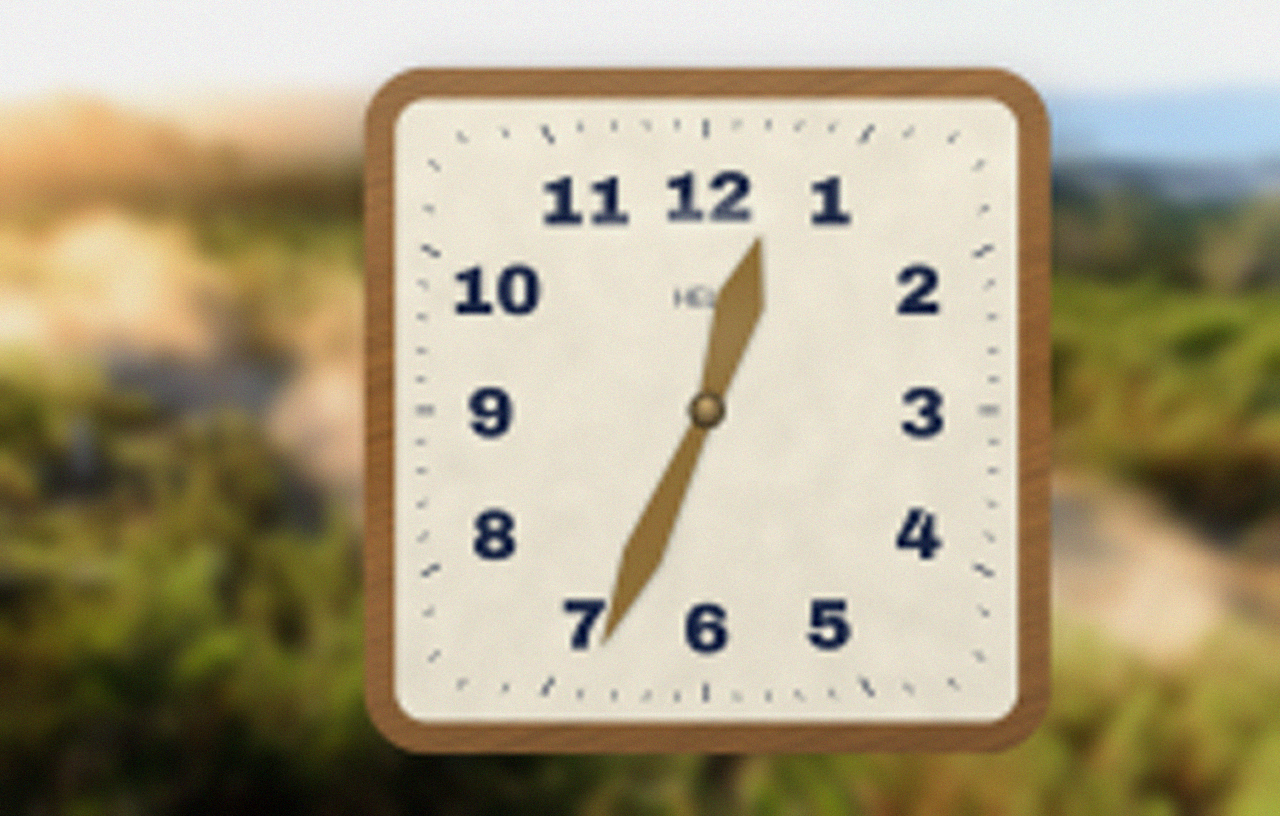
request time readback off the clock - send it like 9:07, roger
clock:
12:34
